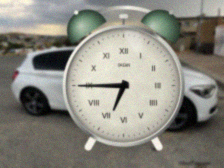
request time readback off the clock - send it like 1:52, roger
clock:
6:45
